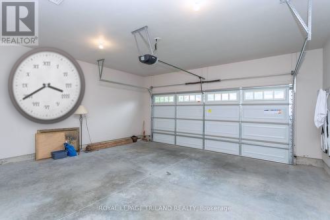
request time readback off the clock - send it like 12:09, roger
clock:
3:40
